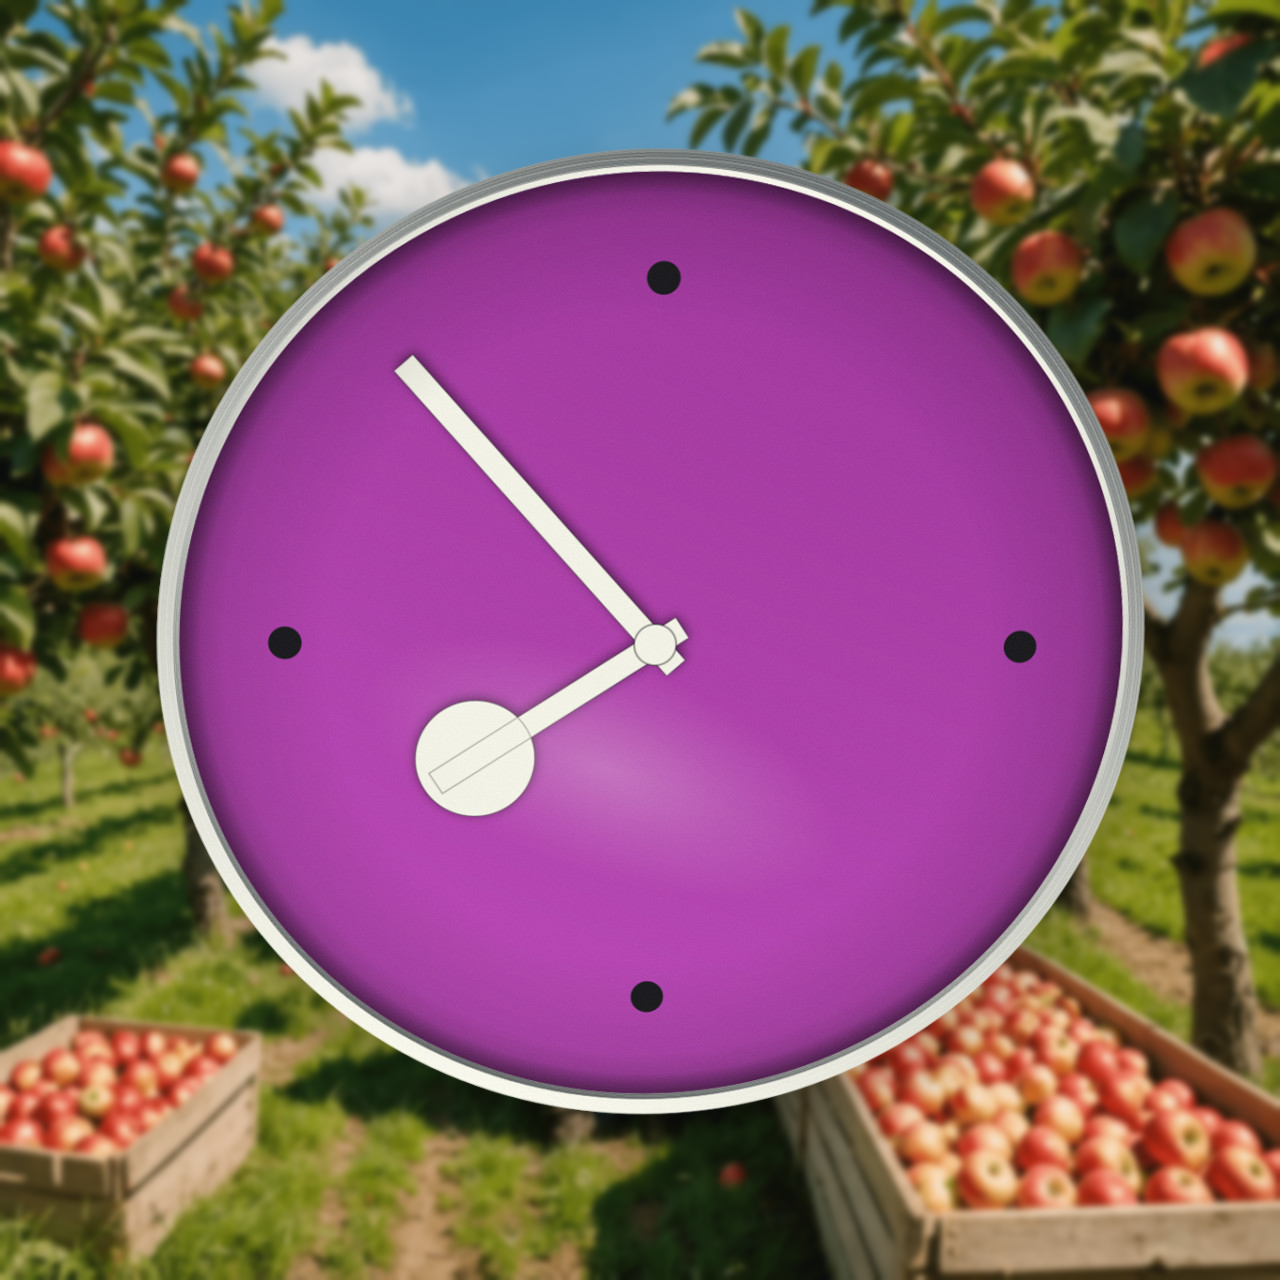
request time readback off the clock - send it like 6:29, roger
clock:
7:53
